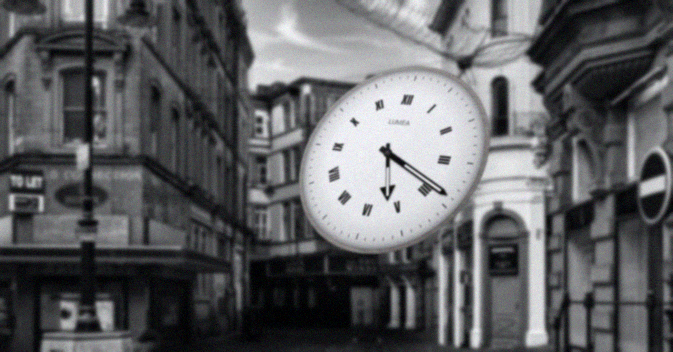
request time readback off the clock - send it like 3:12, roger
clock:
5:19
